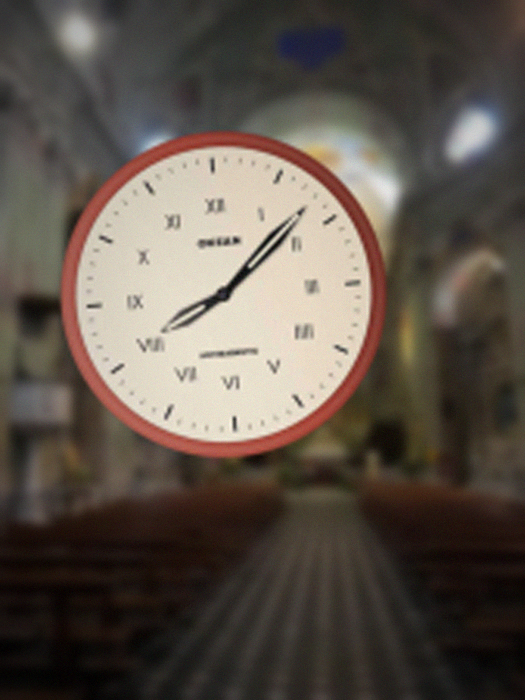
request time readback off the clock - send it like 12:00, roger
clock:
8:08
